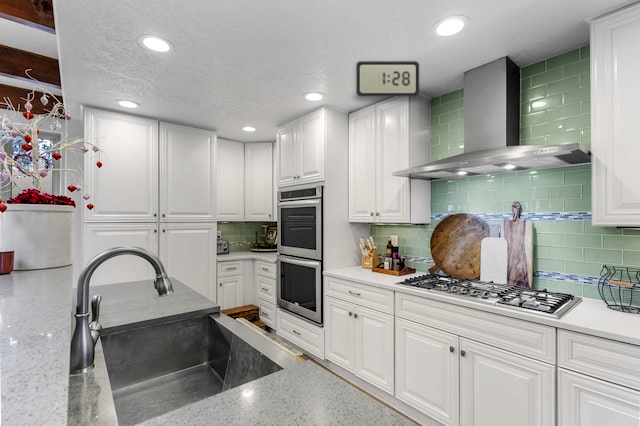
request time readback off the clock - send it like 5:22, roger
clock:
1:28
